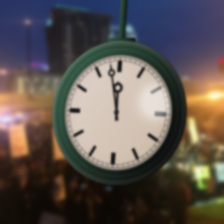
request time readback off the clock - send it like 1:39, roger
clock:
11:58
